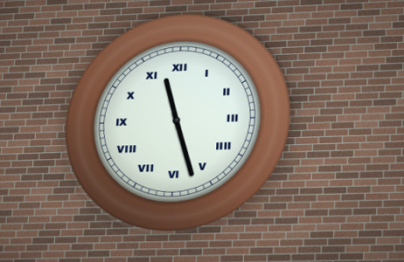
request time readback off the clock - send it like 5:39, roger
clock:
11:27
